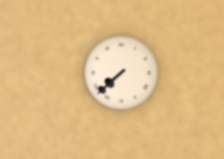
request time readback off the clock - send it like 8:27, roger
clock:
7:38
